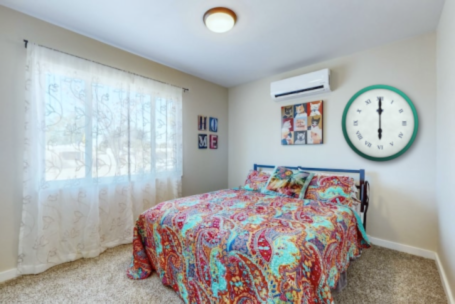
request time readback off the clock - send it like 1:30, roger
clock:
6:00
